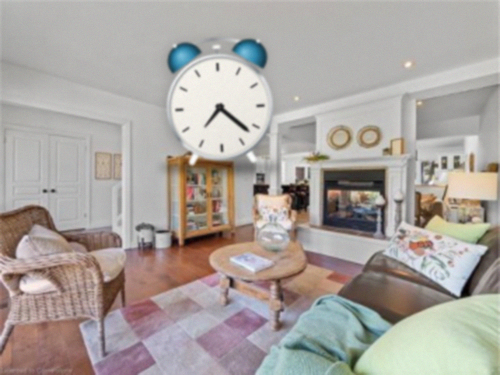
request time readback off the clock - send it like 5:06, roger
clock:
7:22
